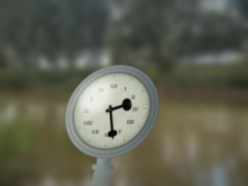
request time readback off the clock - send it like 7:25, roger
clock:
2:28
